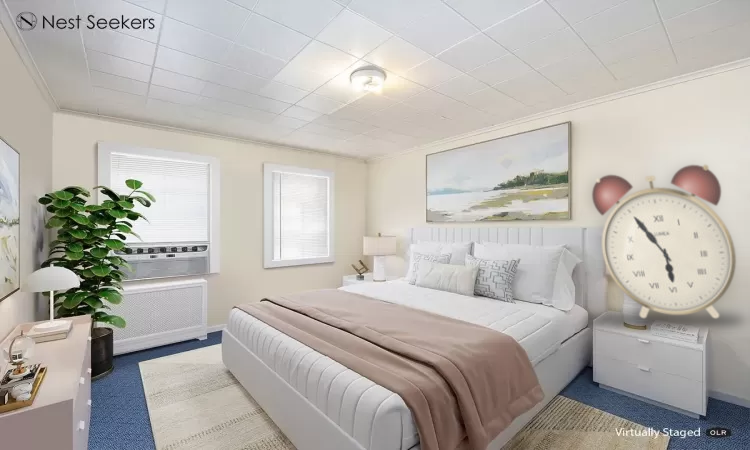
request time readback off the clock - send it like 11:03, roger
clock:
5:55
